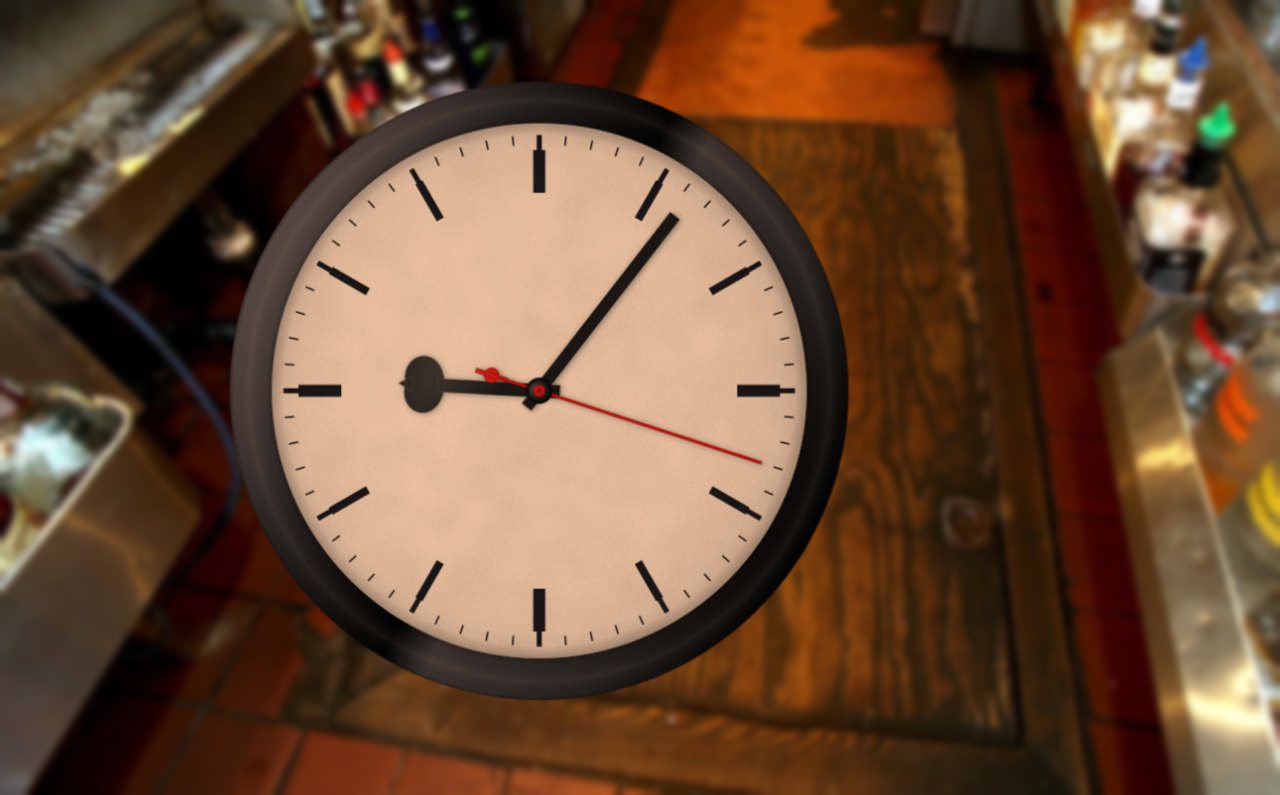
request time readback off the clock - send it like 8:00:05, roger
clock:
9:06:18
